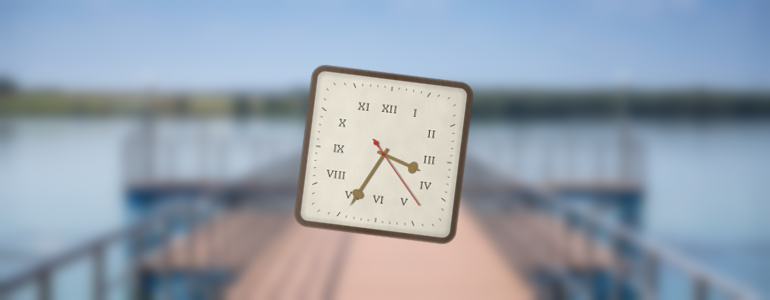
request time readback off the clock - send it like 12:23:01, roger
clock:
3:34:23
